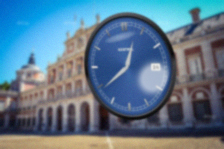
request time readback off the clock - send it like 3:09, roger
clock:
12:39
